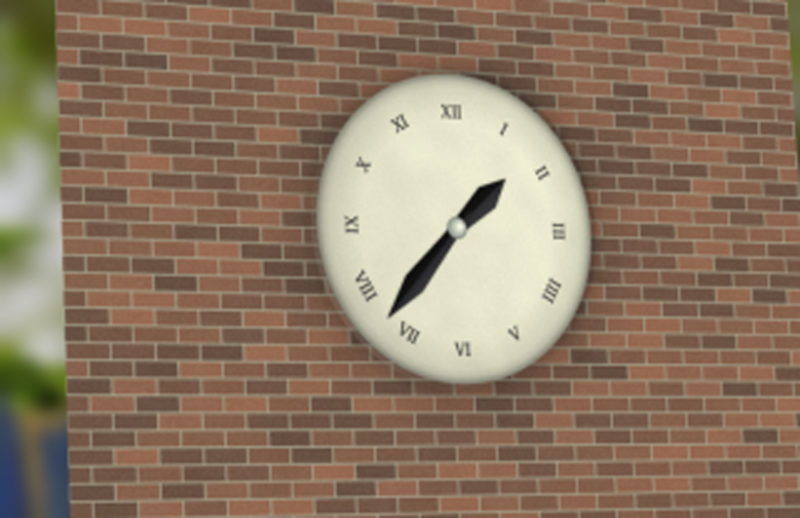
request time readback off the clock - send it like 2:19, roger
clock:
1:37
